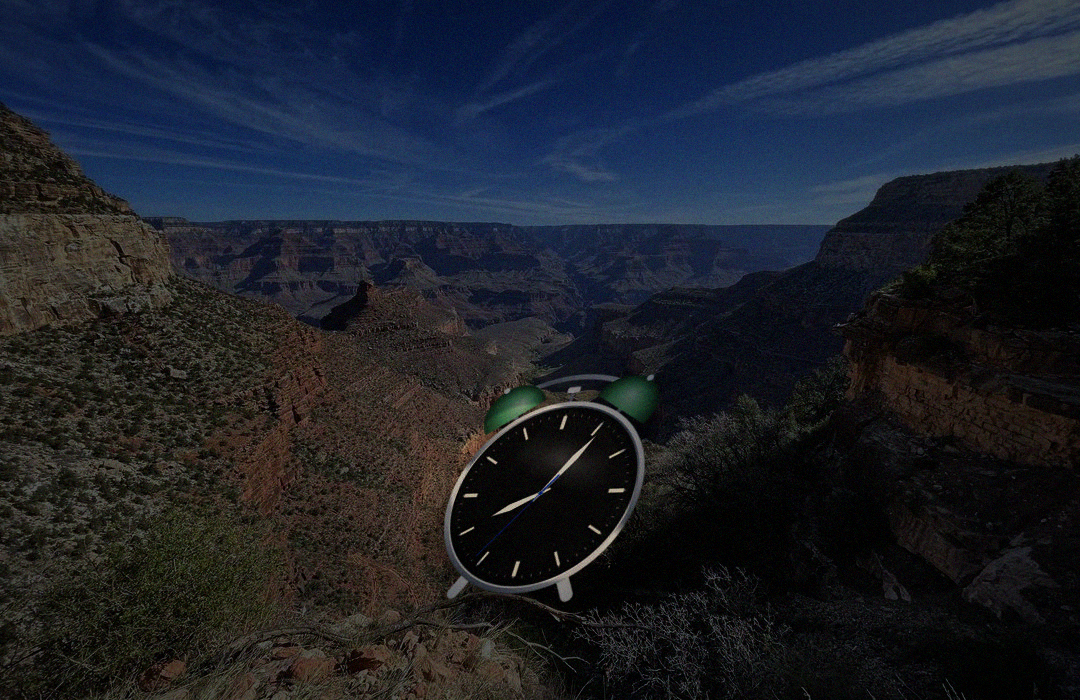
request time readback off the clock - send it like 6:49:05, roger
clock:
8:05:36
